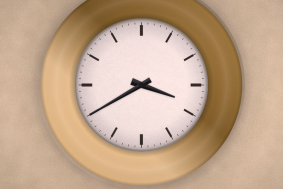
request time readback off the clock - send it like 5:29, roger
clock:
3:40
